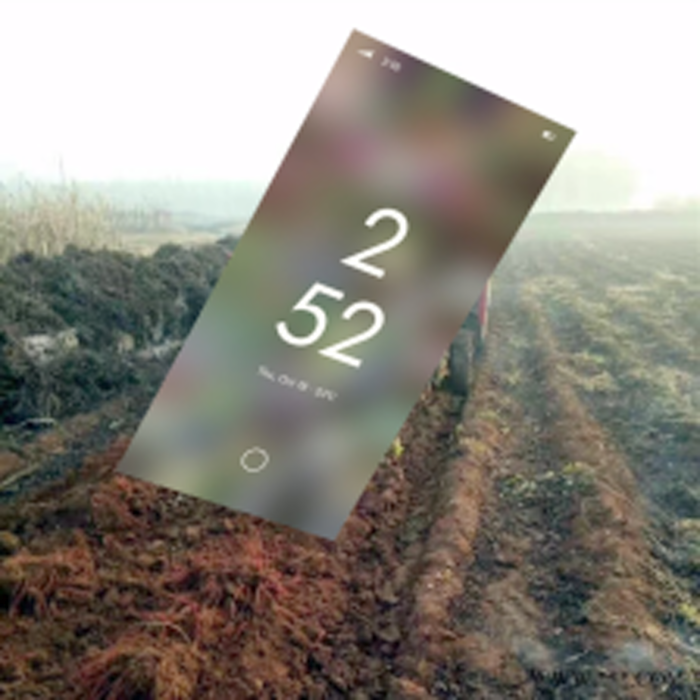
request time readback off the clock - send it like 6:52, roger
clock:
2:52
